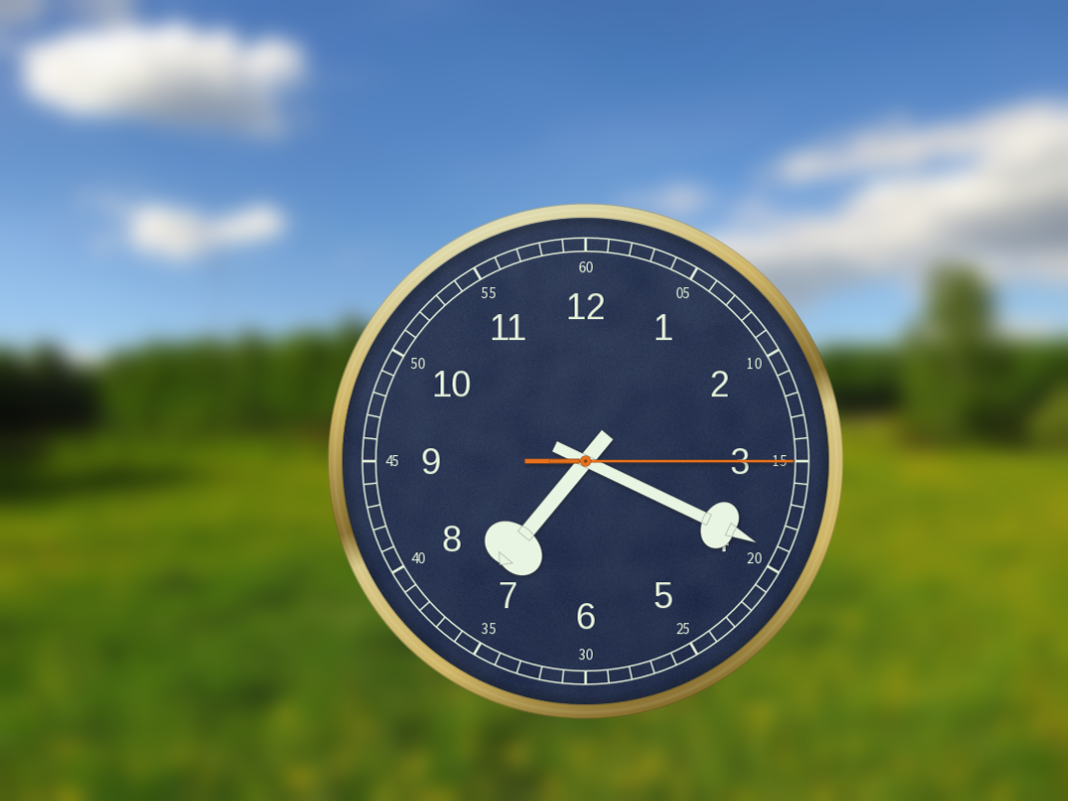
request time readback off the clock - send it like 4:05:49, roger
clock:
7:19:15
